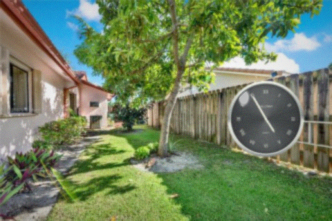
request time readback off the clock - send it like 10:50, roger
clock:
4:55
